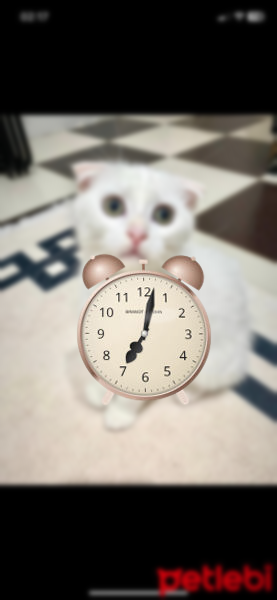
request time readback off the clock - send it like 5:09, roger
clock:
7:02
